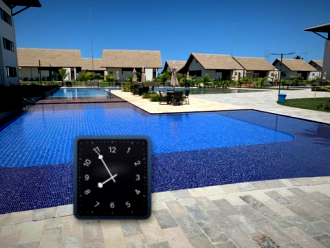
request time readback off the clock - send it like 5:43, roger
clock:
7:55
